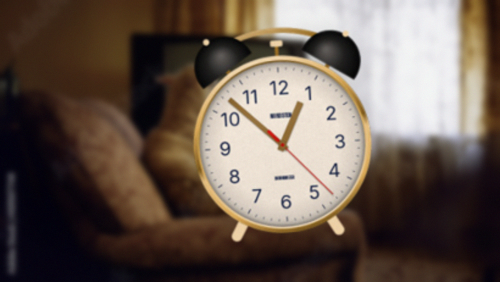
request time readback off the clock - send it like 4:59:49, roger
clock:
12:52:23
